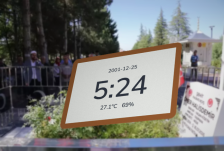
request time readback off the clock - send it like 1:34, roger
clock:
5:24
